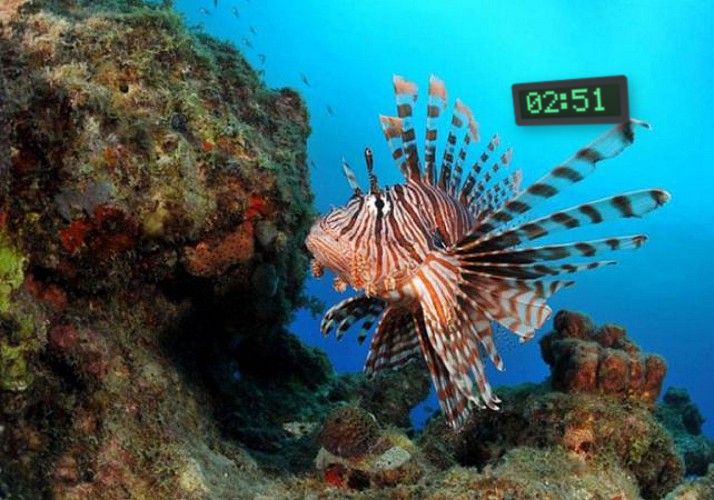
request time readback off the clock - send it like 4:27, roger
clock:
2:51
